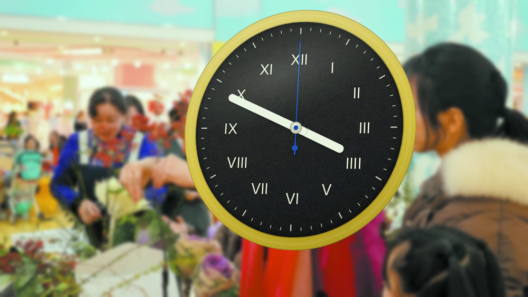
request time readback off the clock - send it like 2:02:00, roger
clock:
3:49:00
